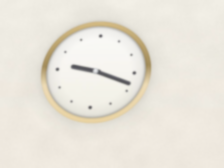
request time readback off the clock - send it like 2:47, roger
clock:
9:18
